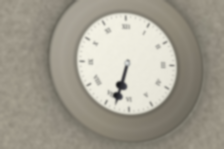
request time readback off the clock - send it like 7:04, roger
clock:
6:33
